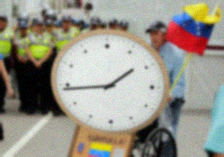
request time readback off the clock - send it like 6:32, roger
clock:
1:44
